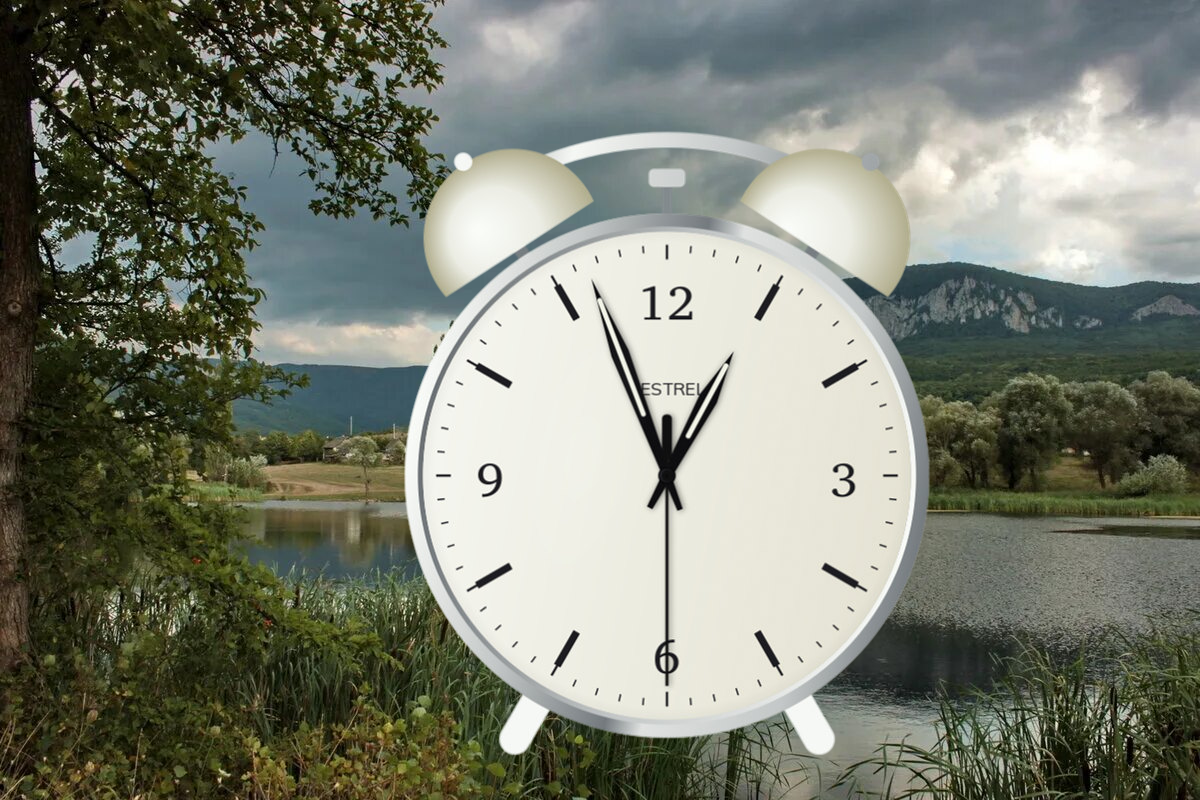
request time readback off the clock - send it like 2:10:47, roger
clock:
12:56:30
